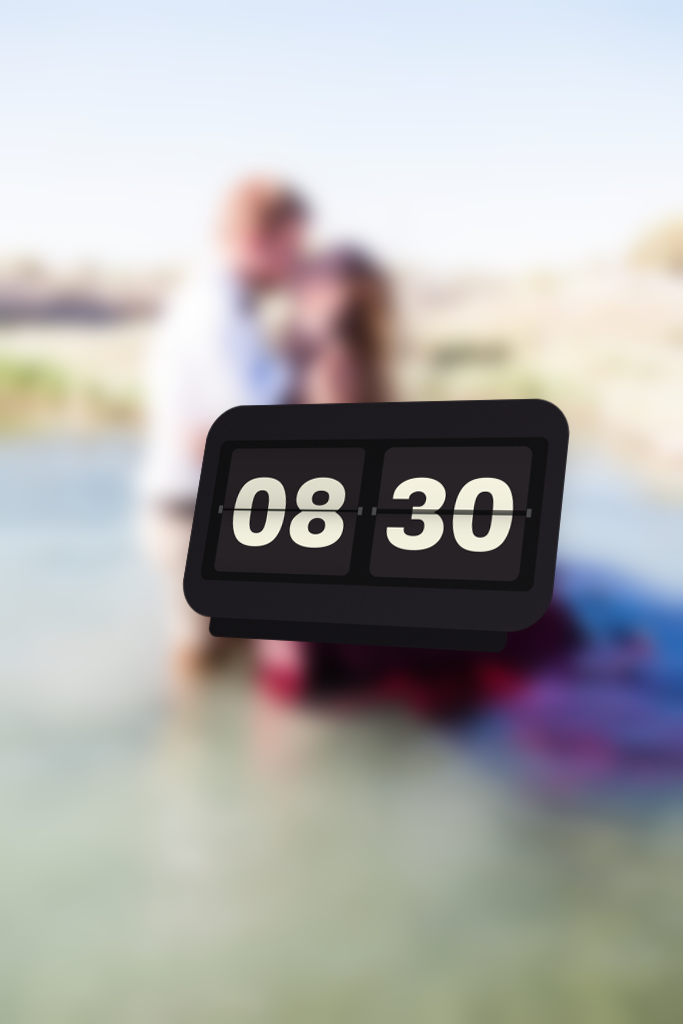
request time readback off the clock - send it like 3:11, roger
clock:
8:30
